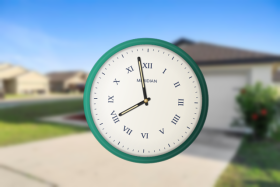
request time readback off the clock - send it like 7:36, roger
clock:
7:58
